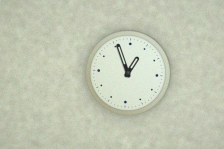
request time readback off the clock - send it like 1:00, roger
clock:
12:56
